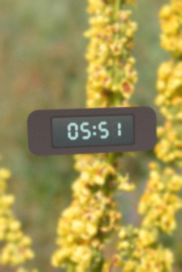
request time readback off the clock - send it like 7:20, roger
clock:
5:51
